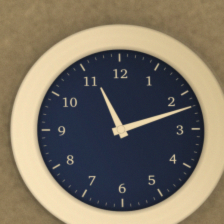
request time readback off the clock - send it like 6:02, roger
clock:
11:12
